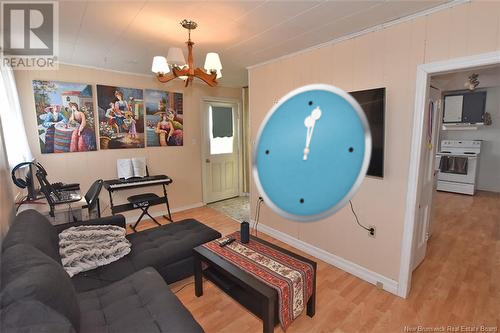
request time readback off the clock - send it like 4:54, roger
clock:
12:02
